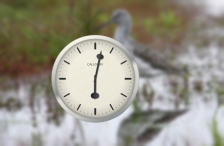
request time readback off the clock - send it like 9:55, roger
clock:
6:02
